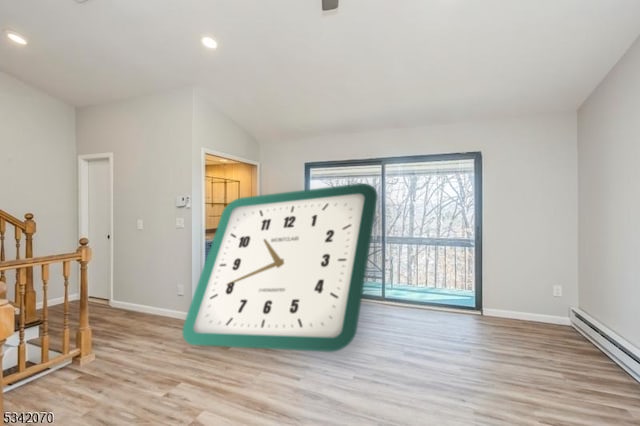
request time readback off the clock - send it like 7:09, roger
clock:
10:41
